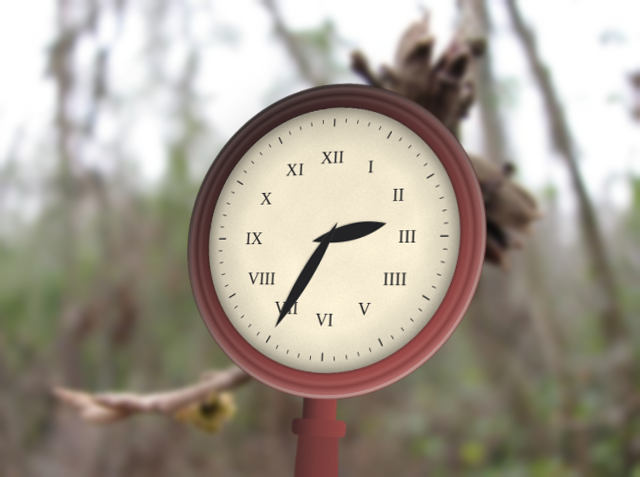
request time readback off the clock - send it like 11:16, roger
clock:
2:35
